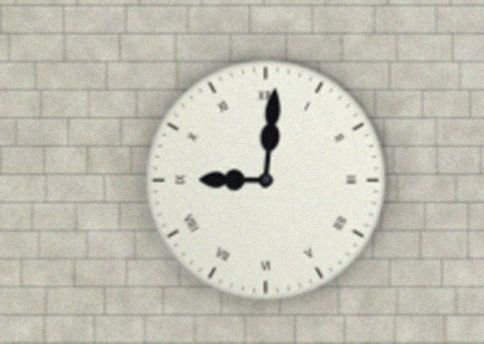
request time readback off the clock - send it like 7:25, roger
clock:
9:01
